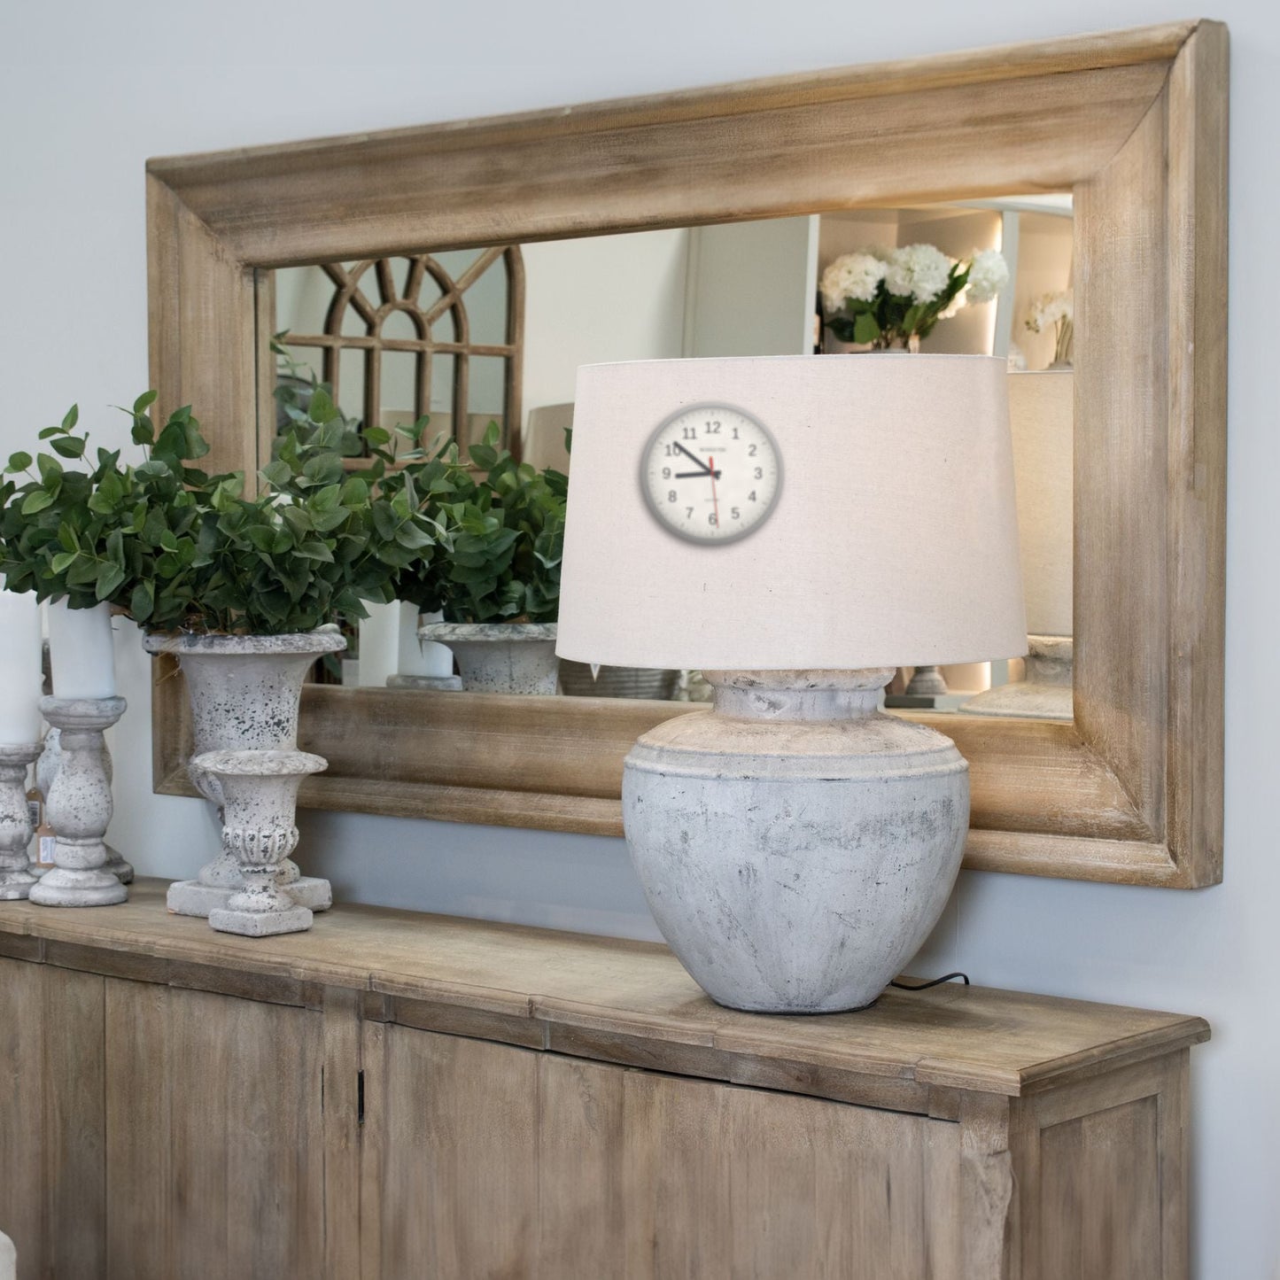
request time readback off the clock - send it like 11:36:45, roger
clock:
8:51:29
